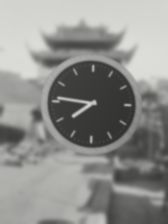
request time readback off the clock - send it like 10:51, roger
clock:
7:46
